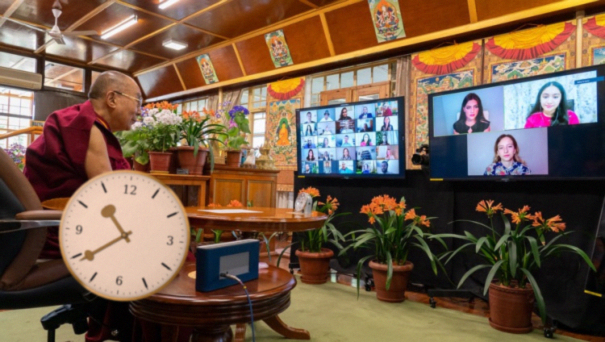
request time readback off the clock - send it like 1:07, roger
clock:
10:39
